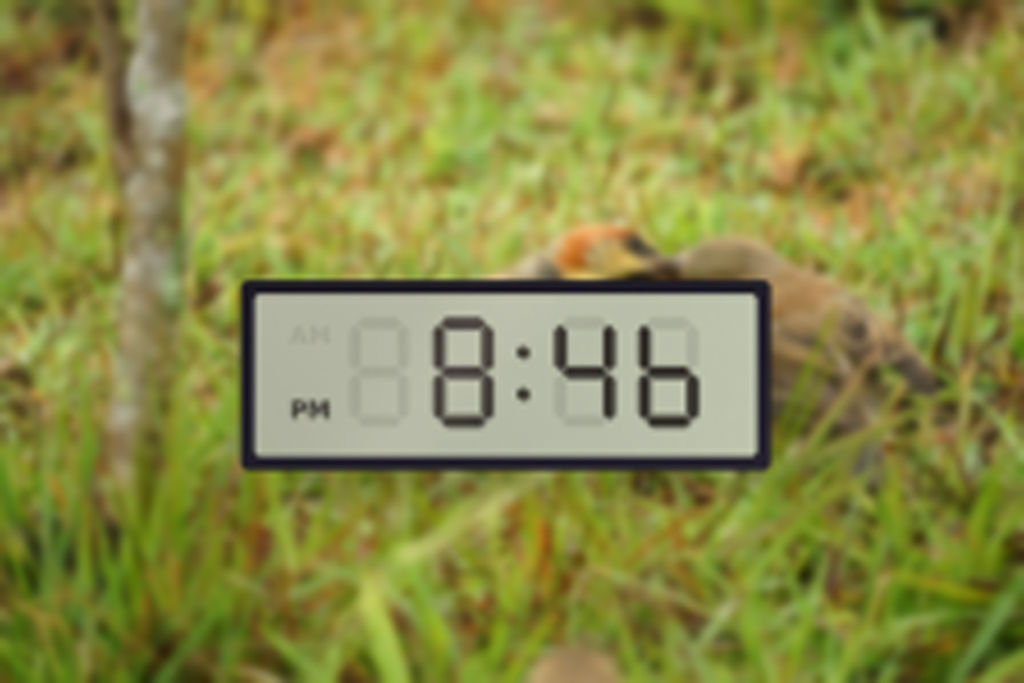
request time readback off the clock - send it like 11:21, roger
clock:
8:46
